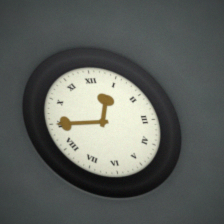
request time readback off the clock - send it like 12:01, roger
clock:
12:45
